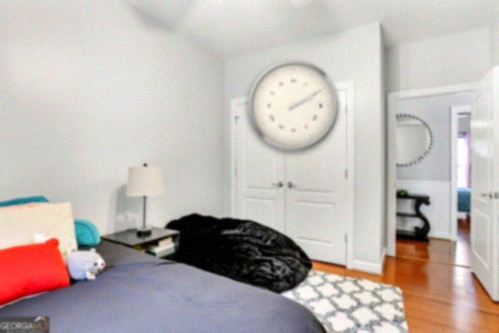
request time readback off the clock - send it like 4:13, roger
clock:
2:10
